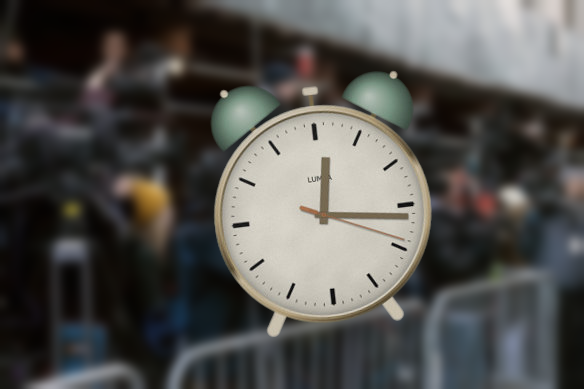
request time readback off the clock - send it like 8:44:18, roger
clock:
12:16:19
